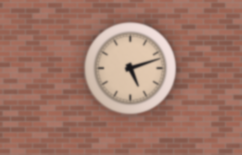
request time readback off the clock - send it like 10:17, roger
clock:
5:12
